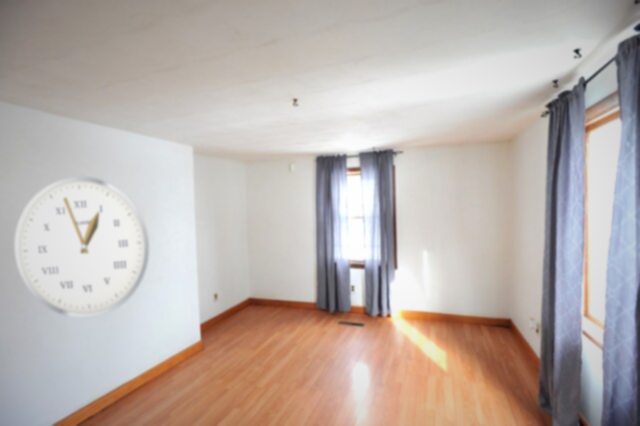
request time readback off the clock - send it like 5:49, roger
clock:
12:57
